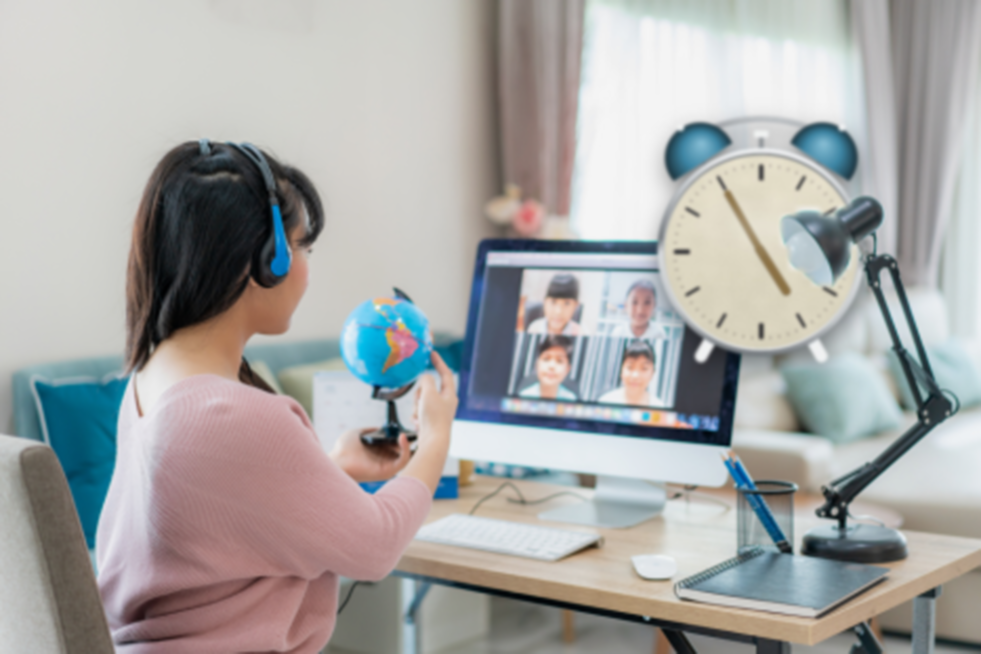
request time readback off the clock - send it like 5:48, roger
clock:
4:55
